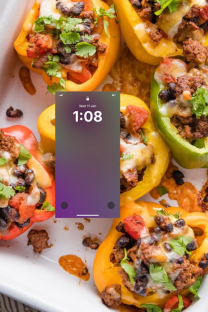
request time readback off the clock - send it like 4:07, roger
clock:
1:08
